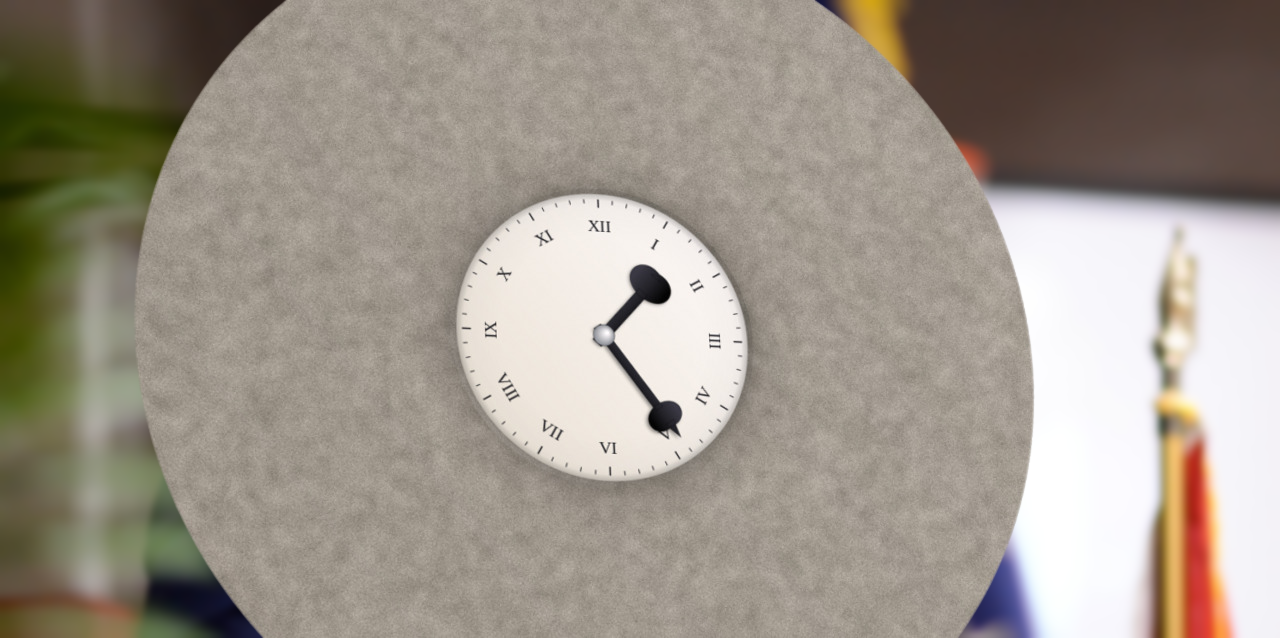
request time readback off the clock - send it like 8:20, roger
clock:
1:24
